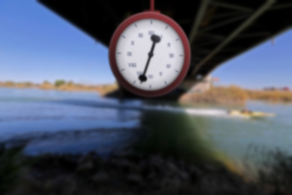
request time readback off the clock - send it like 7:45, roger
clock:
12:33
